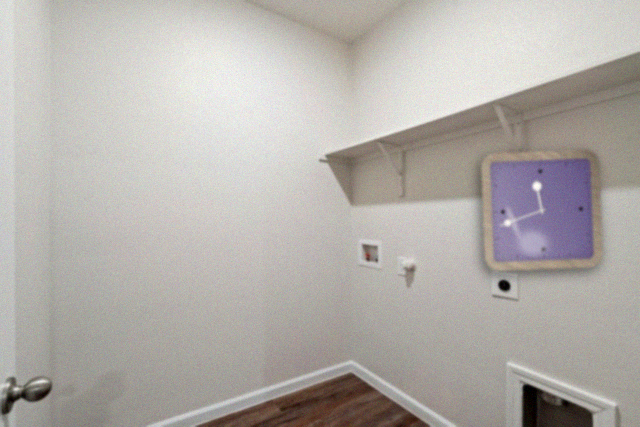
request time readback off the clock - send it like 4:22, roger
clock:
11:42
